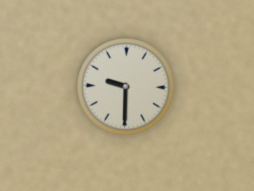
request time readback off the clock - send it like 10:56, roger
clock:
9:30
